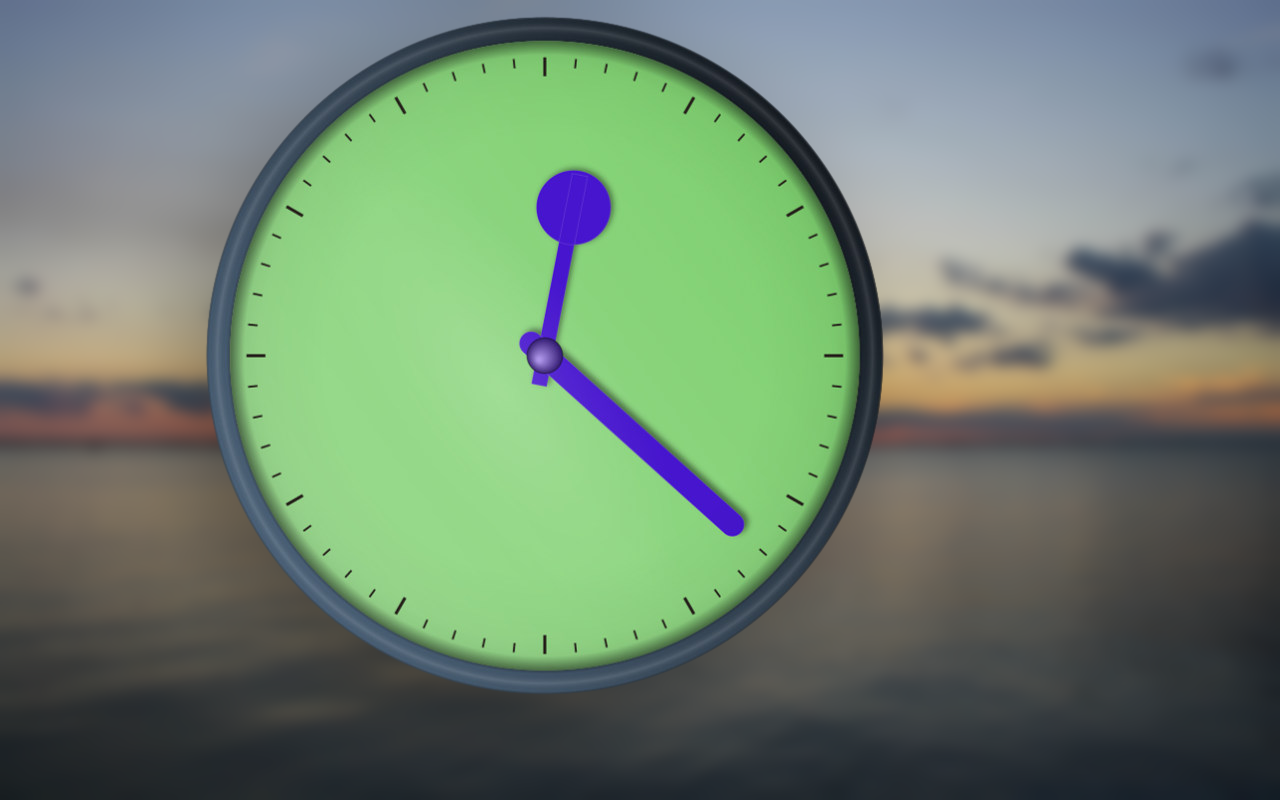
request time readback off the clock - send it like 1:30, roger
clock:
12:22
